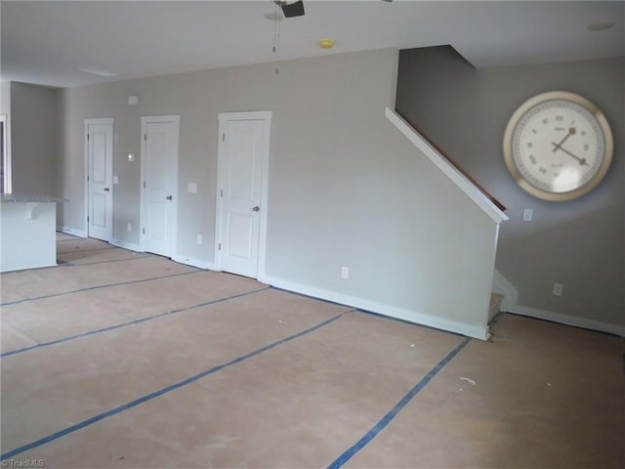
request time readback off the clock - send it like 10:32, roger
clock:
1:20
